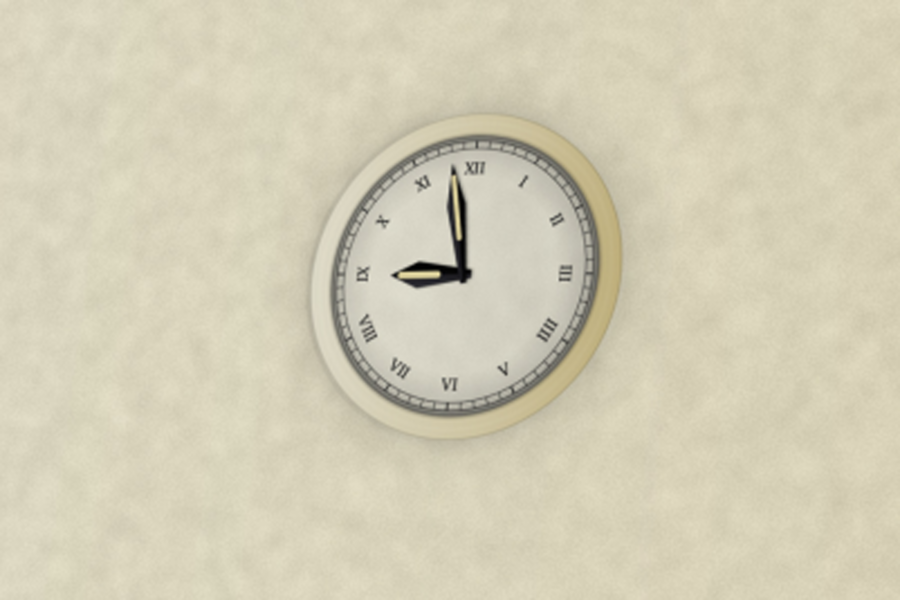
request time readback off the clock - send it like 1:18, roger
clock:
8:58
